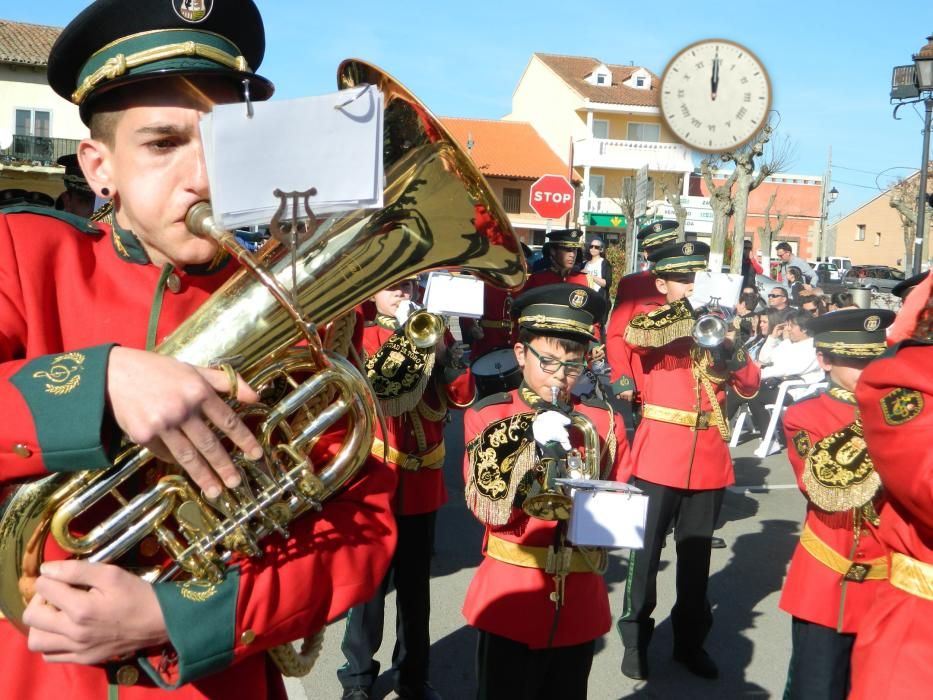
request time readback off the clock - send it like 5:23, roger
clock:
12:00
